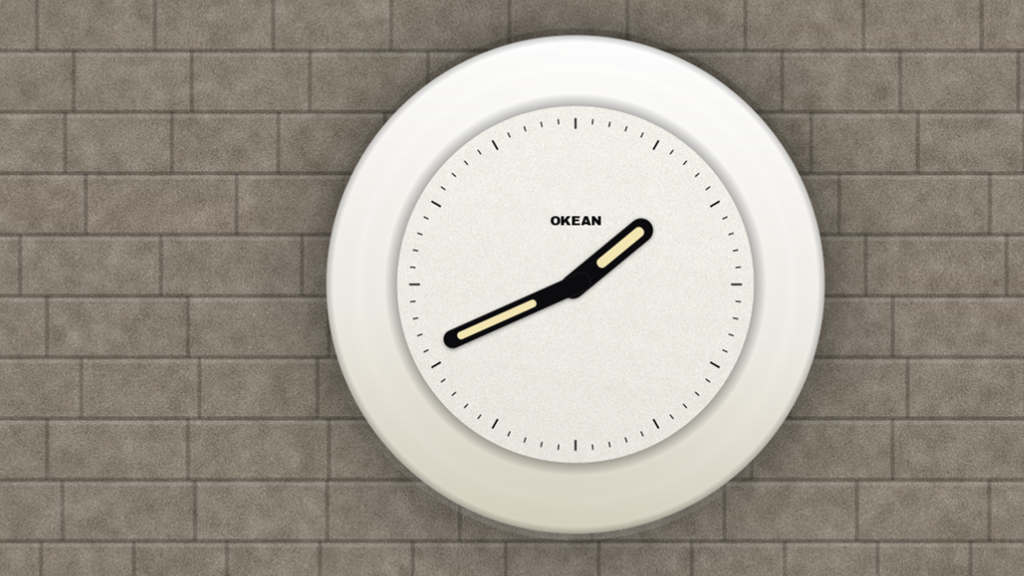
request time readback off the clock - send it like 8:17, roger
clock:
1:41
